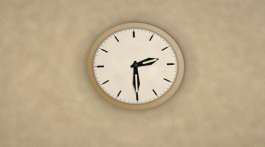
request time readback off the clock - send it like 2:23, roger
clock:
2:30
